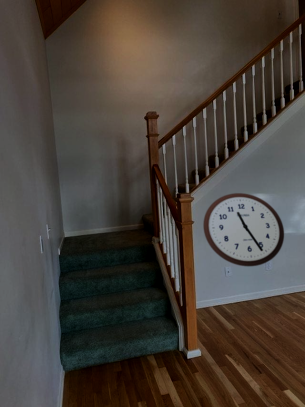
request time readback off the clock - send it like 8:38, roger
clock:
11:26
